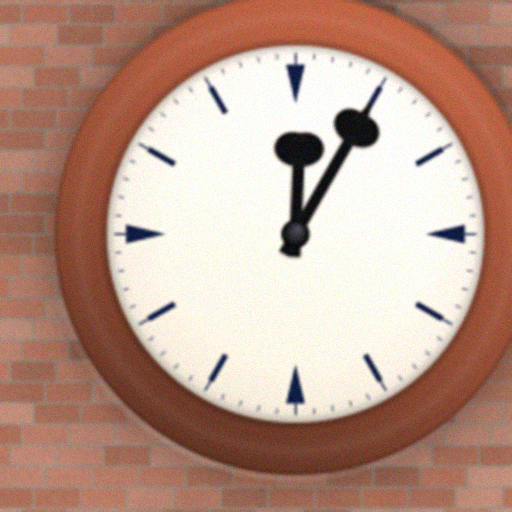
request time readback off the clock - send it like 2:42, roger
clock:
12:05
